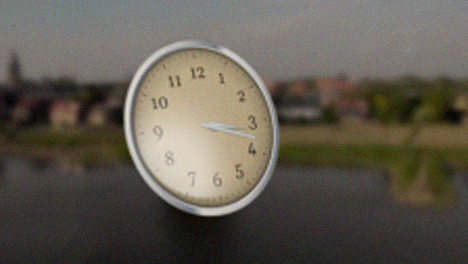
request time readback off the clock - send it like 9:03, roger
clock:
3:18
